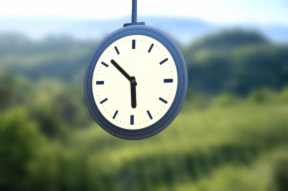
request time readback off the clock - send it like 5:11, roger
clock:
5:52
